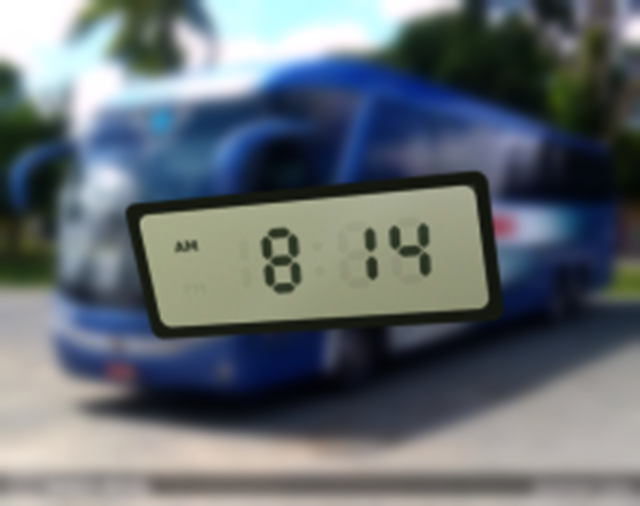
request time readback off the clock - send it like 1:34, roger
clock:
8:14
